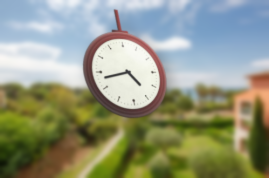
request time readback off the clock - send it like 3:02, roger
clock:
4:43
